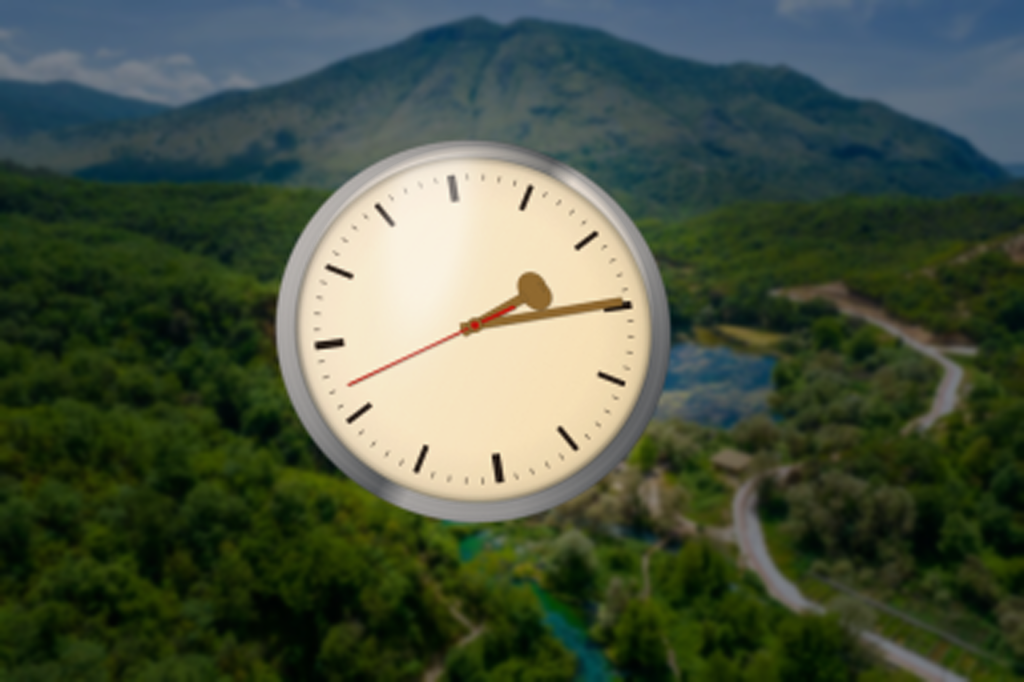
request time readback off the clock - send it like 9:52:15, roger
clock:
2:14:42
